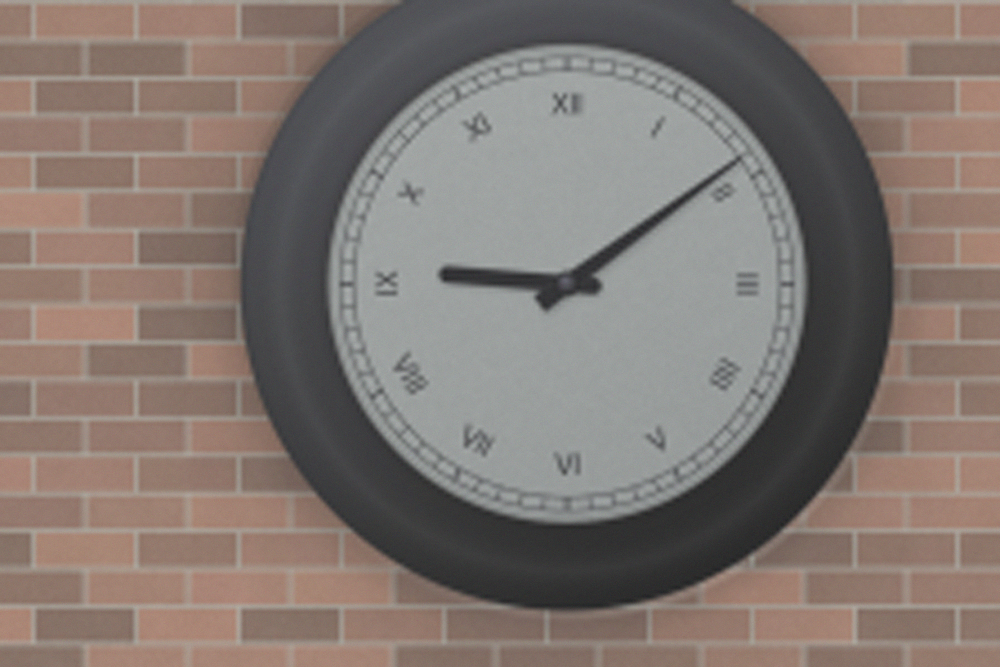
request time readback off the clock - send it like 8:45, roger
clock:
9:09
